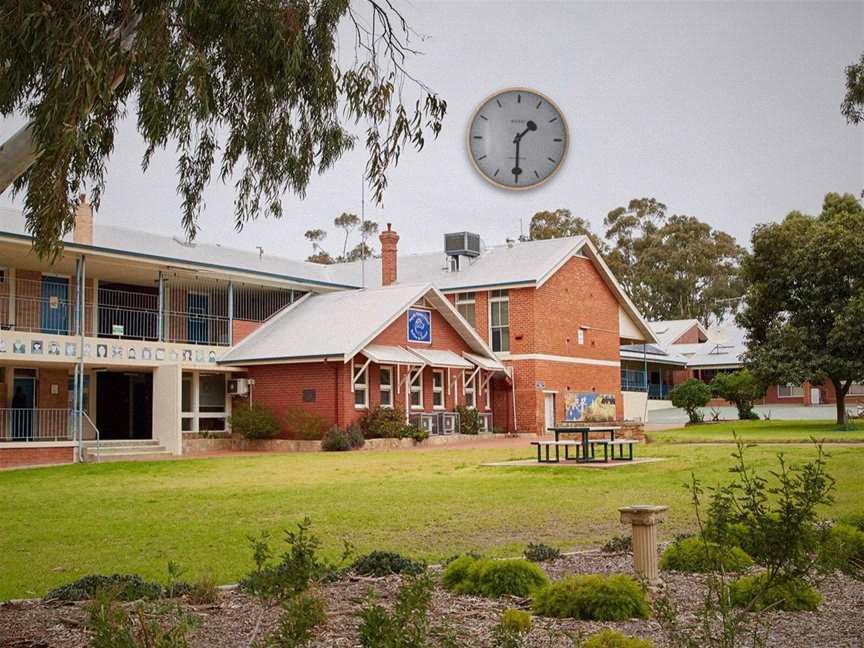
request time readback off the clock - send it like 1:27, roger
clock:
1:30
